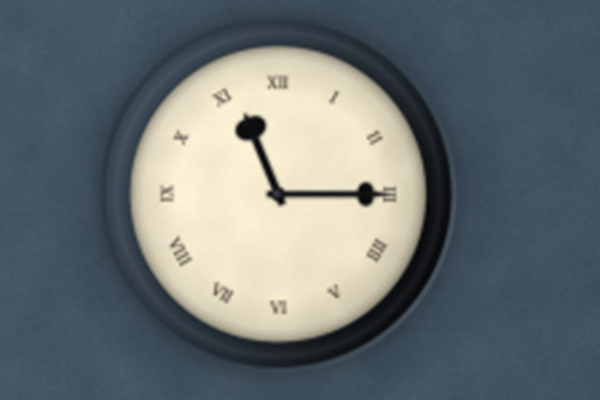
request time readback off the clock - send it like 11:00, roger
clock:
11:15
